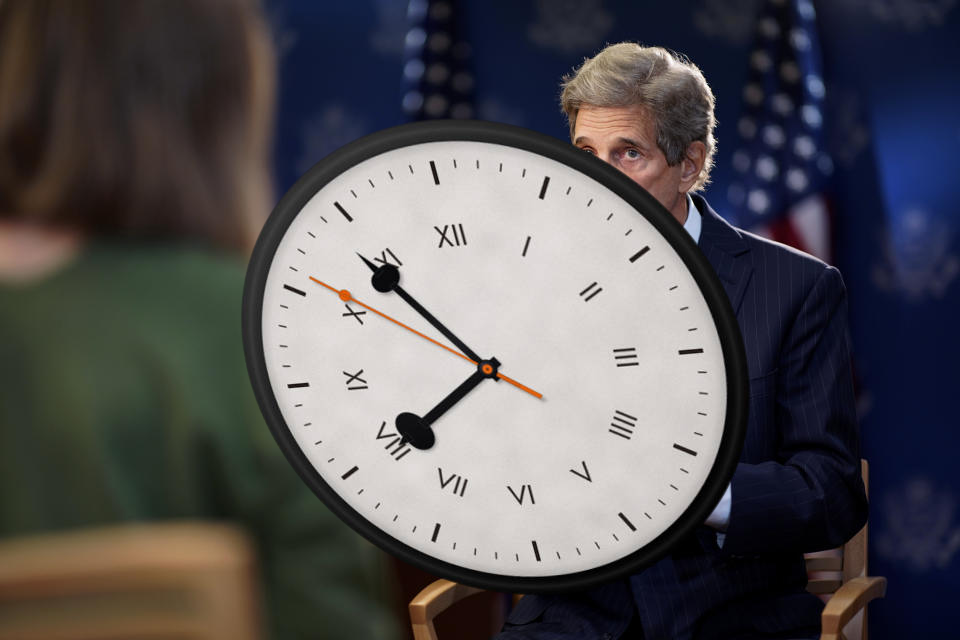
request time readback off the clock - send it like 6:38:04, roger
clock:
7:53:51
